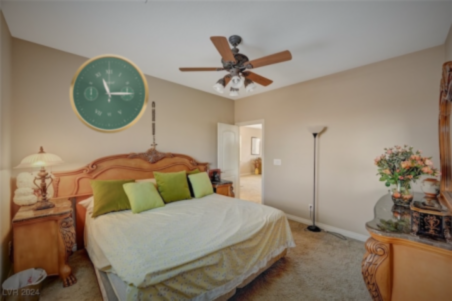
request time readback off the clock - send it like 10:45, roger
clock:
11:15
